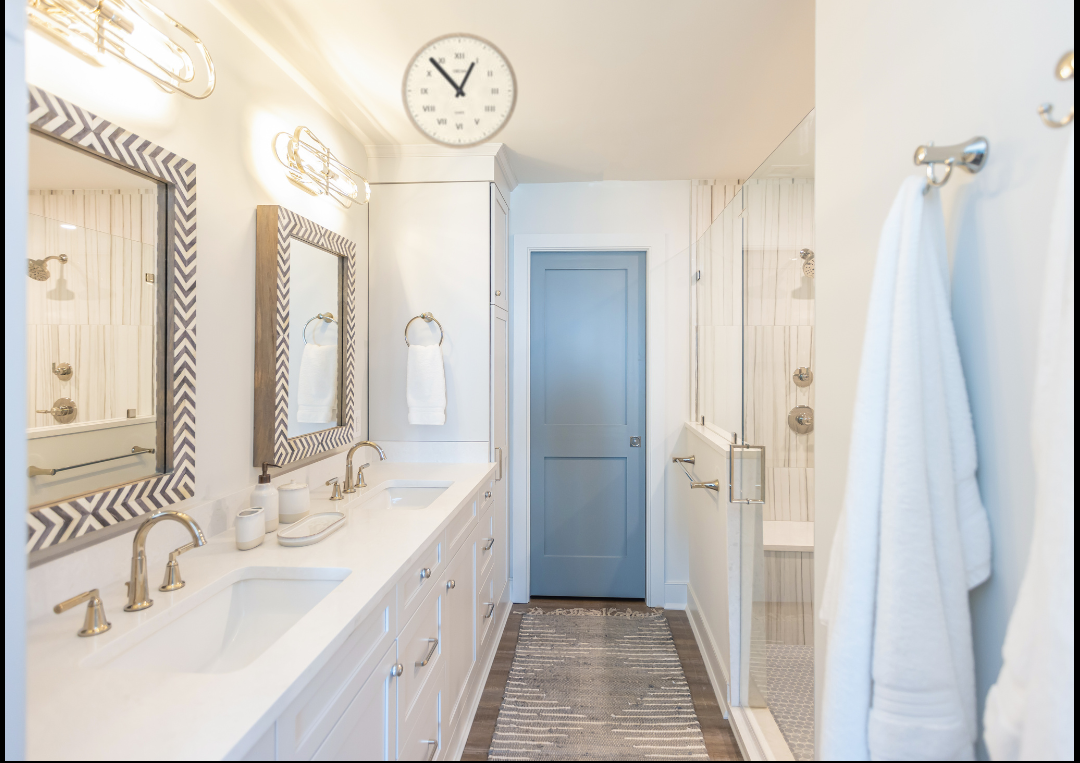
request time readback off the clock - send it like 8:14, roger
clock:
12:53
